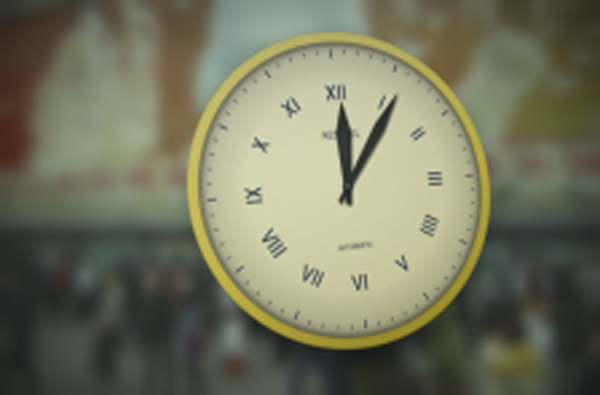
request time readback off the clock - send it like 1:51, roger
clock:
12:06
